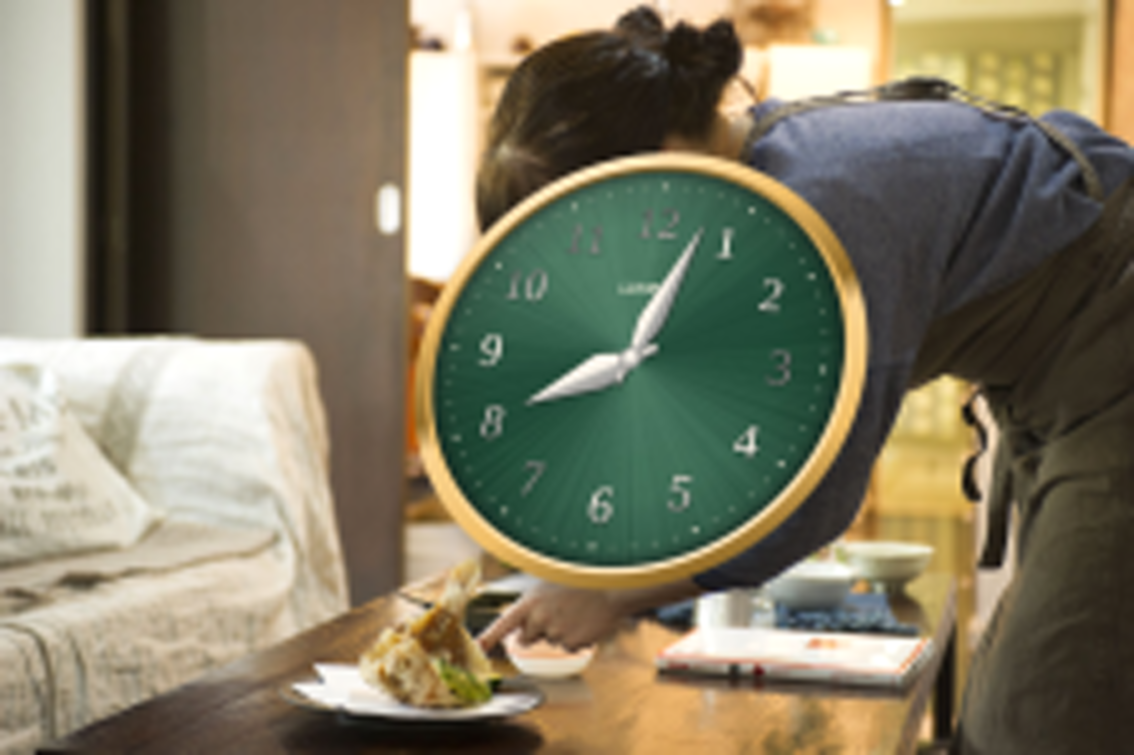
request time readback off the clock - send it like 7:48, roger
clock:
8:03
